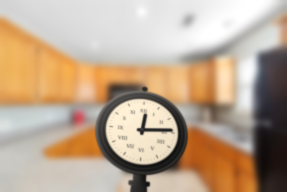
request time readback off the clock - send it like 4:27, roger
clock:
12:14
